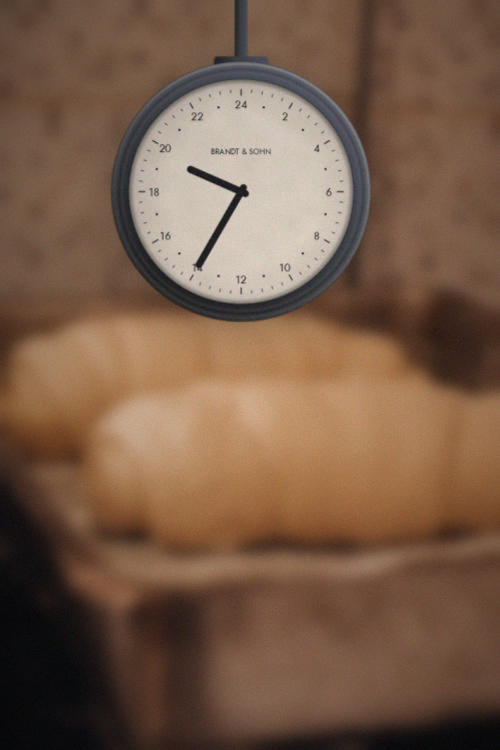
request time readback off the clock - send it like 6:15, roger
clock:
19:35
